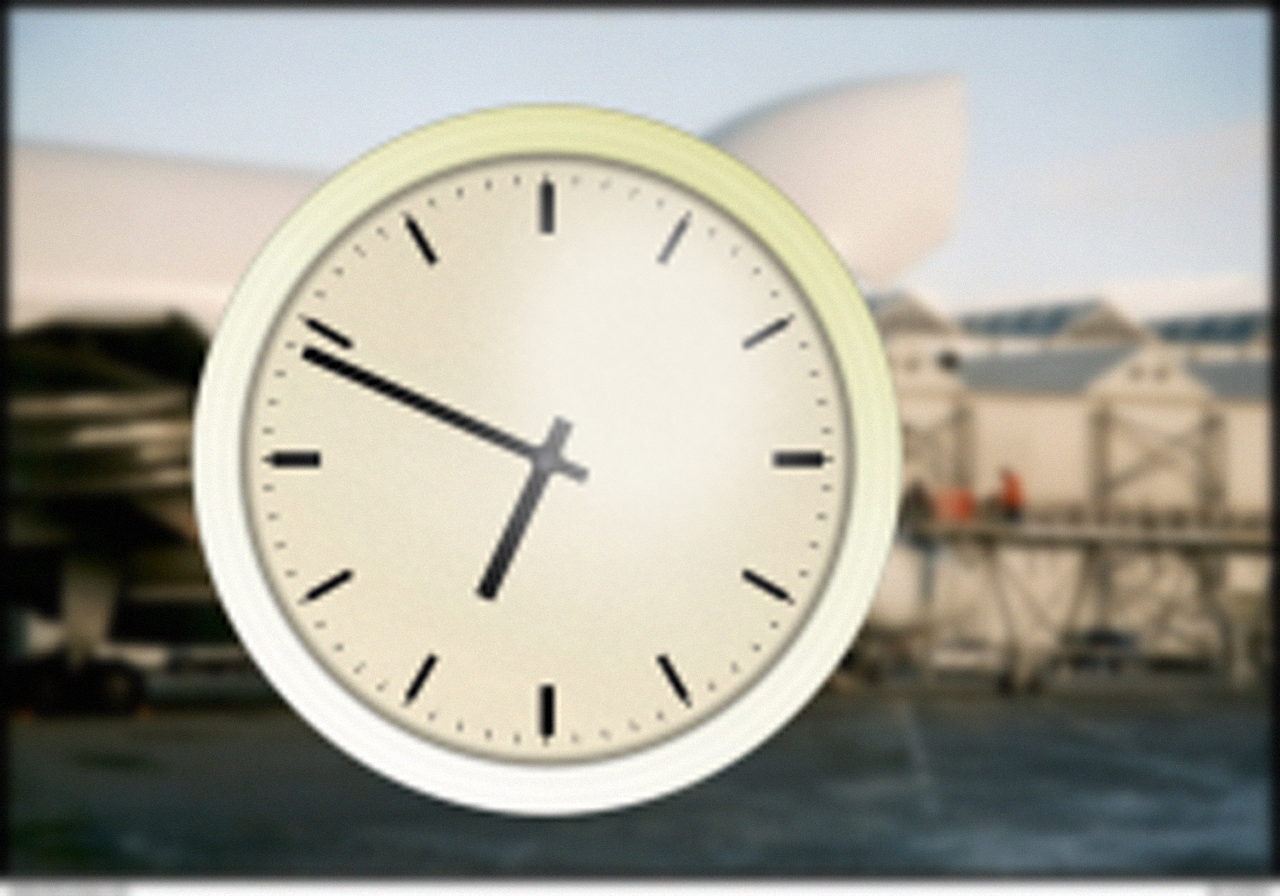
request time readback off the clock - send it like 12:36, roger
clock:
6:49
